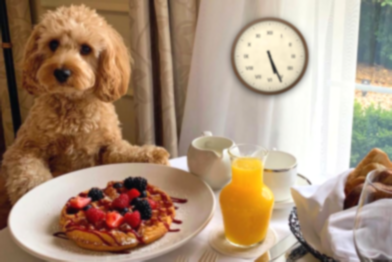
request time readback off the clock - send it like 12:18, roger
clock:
5:26
